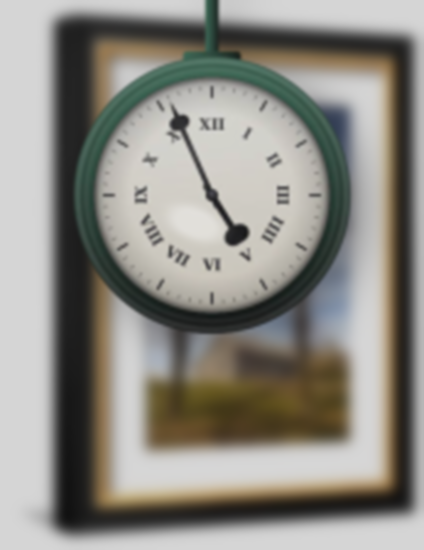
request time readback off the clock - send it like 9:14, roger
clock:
4:56
